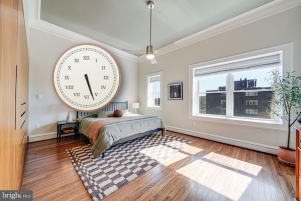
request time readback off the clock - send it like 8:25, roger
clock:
5:27
